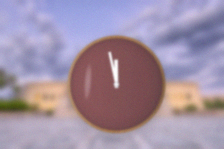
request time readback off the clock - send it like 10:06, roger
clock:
11:58
